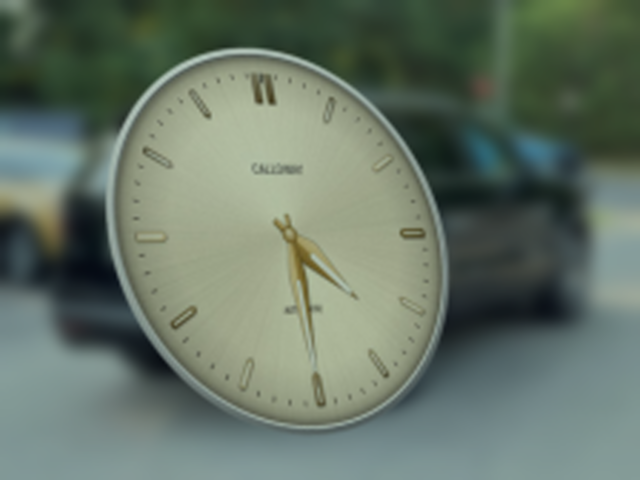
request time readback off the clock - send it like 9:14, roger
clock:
4:30
